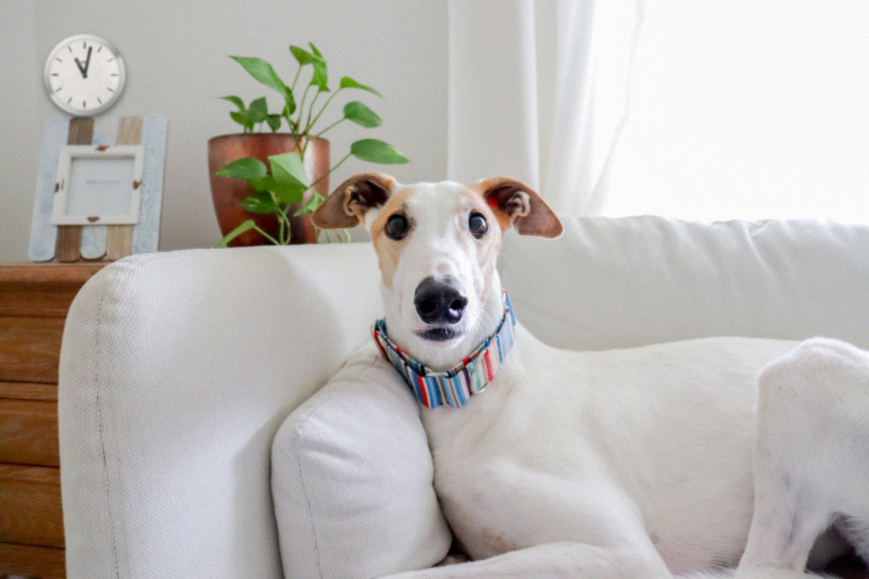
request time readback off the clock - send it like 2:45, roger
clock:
11:02
